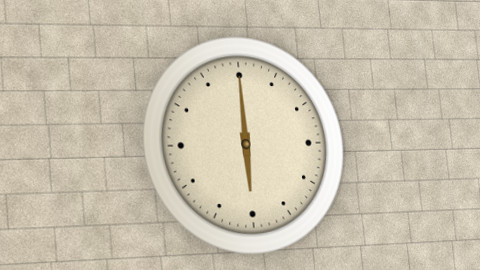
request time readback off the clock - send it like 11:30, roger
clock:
6:00
